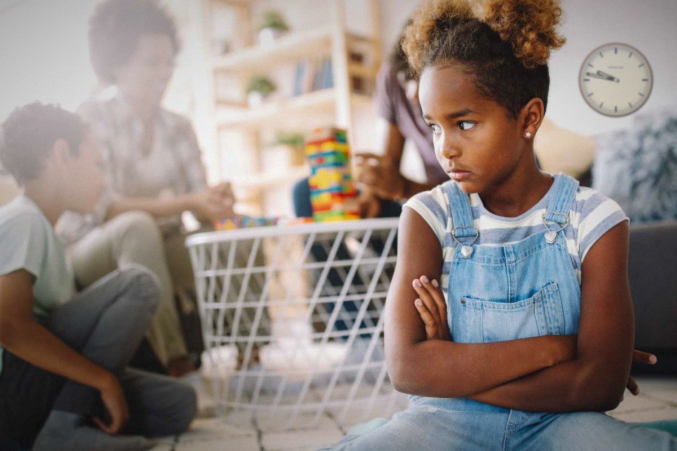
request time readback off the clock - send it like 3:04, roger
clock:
9:47
